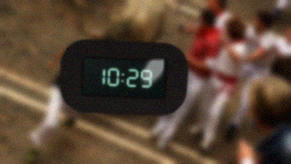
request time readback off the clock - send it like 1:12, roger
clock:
10:29
